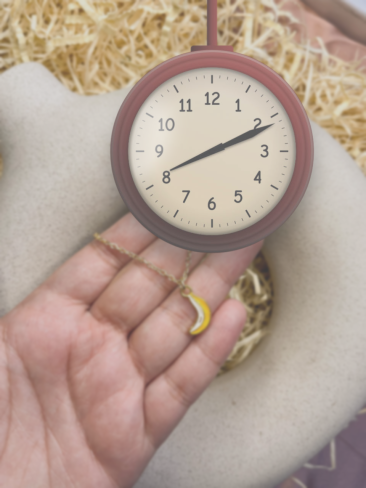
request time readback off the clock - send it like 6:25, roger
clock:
8:11
